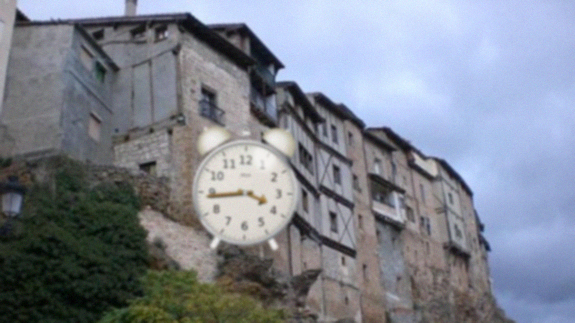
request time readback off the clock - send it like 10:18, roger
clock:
3:44
